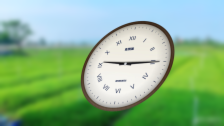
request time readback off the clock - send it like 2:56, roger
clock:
9:15
